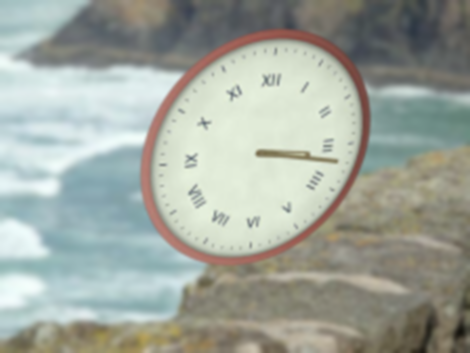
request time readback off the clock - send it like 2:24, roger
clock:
3:17
